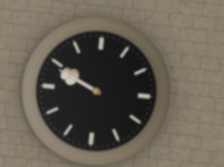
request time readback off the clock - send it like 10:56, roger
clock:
9:49
